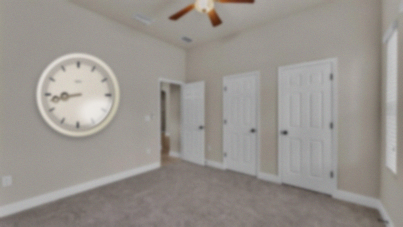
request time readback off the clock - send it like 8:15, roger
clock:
8:43
